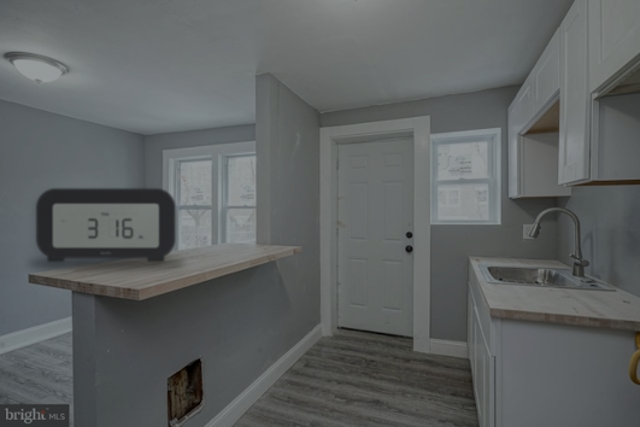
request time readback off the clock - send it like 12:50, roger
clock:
3:16
